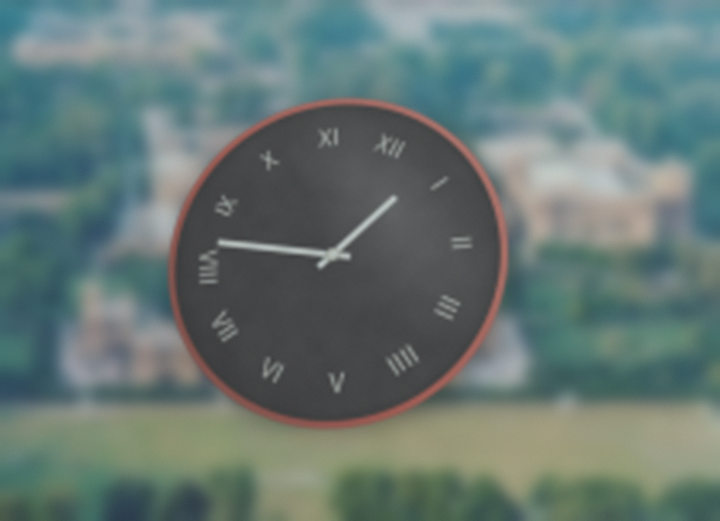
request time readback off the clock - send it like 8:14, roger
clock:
12:42
